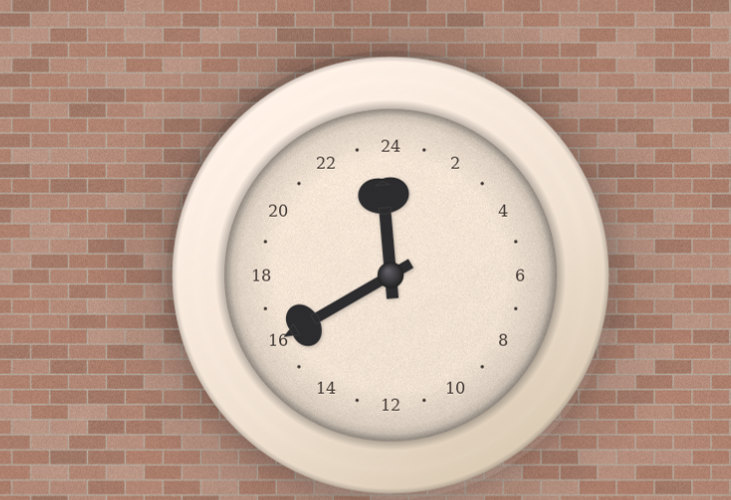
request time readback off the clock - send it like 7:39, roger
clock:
23:40
